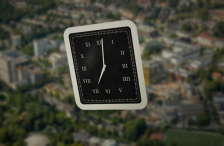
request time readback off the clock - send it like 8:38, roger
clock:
7:01
